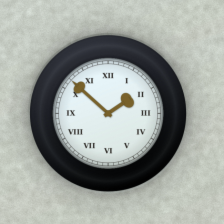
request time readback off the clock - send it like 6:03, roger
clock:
1:52
